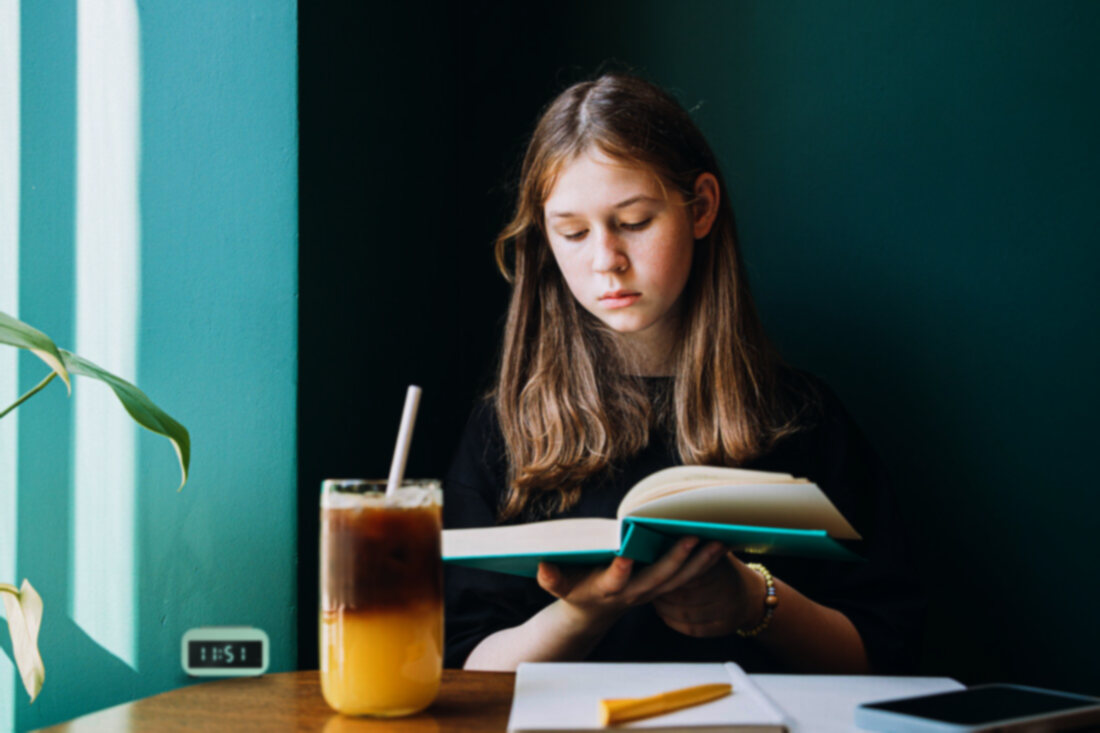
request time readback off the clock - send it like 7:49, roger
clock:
11:51
